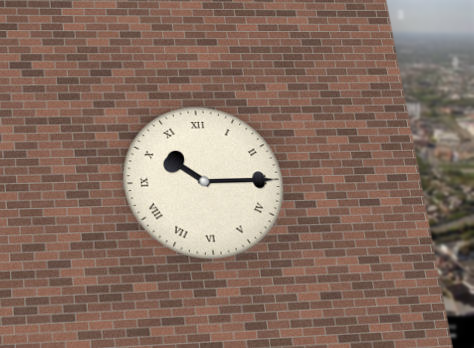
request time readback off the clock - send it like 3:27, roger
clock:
10:15
